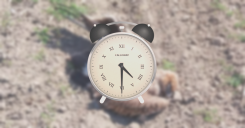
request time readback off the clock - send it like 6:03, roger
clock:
4:30
